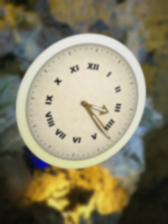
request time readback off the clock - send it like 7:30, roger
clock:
3:22
